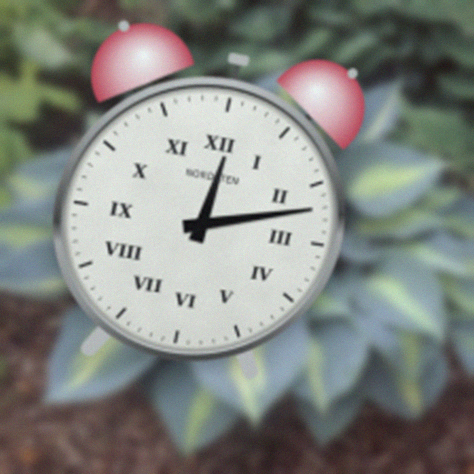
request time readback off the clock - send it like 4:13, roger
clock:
12:12
